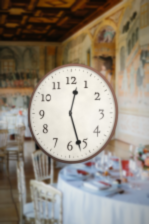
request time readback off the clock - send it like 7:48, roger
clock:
12:27
